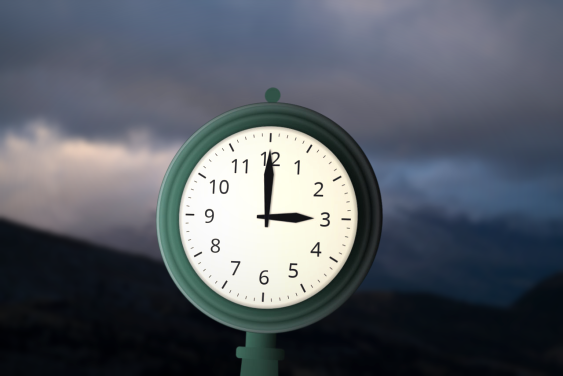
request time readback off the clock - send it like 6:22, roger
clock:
3:00
